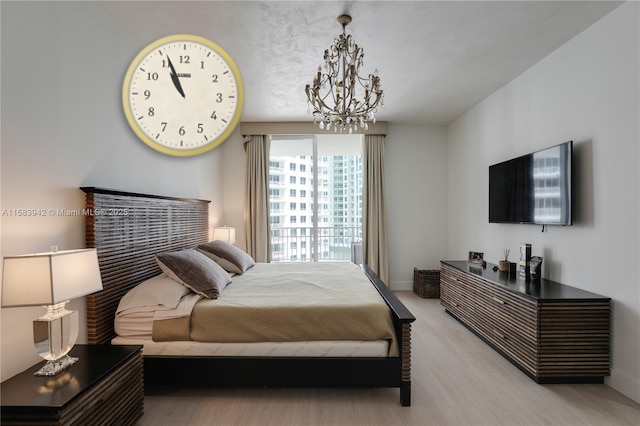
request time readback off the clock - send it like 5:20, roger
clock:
10:56
